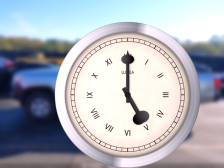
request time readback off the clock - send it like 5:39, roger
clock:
5:00
